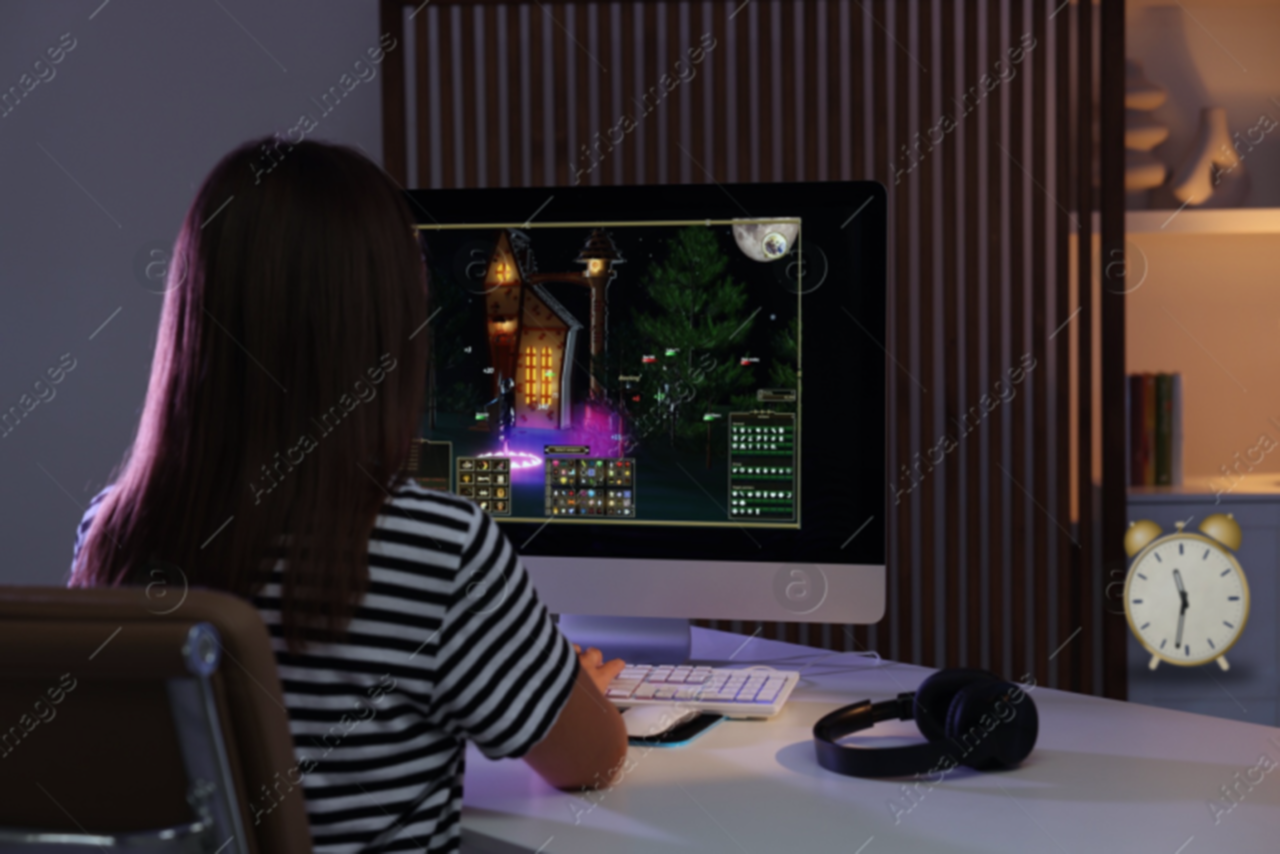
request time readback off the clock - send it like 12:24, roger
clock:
11:32
